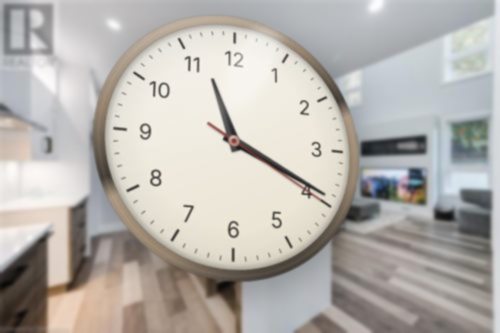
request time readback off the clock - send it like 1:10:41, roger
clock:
11:19:20
